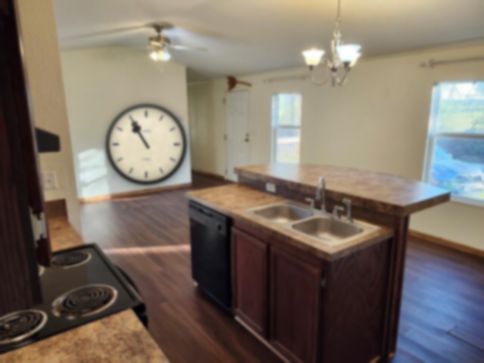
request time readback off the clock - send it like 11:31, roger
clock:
10:55
